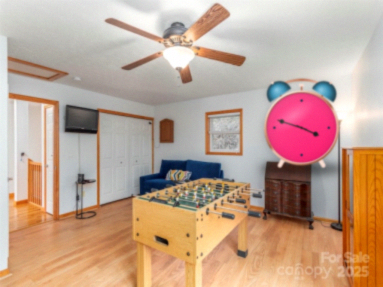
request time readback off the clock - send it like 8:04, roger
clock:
3:48
